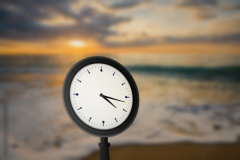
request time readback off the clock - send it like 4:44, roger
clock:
4:17
